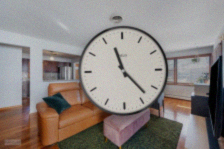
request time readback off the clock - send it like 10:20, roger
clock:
11:23
